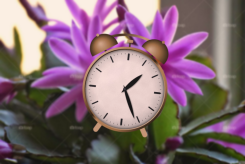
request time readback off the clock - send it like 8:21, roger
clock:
1:26
